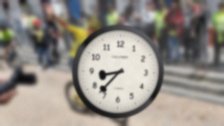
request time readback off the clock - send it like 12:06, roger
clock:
8:37
